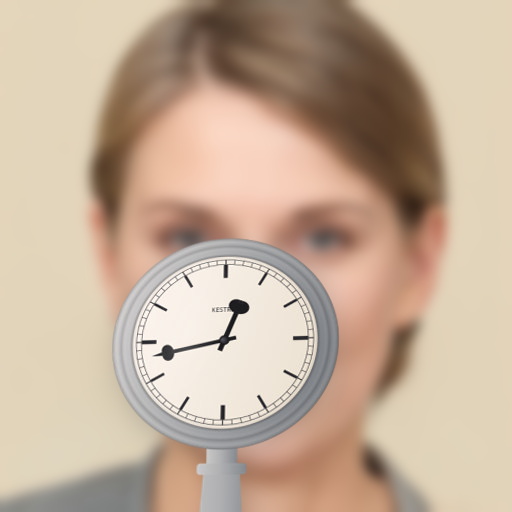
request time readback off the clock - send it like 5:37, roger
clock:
12:43
